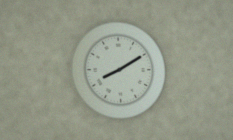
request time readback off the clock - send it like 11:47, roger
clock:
8:10
